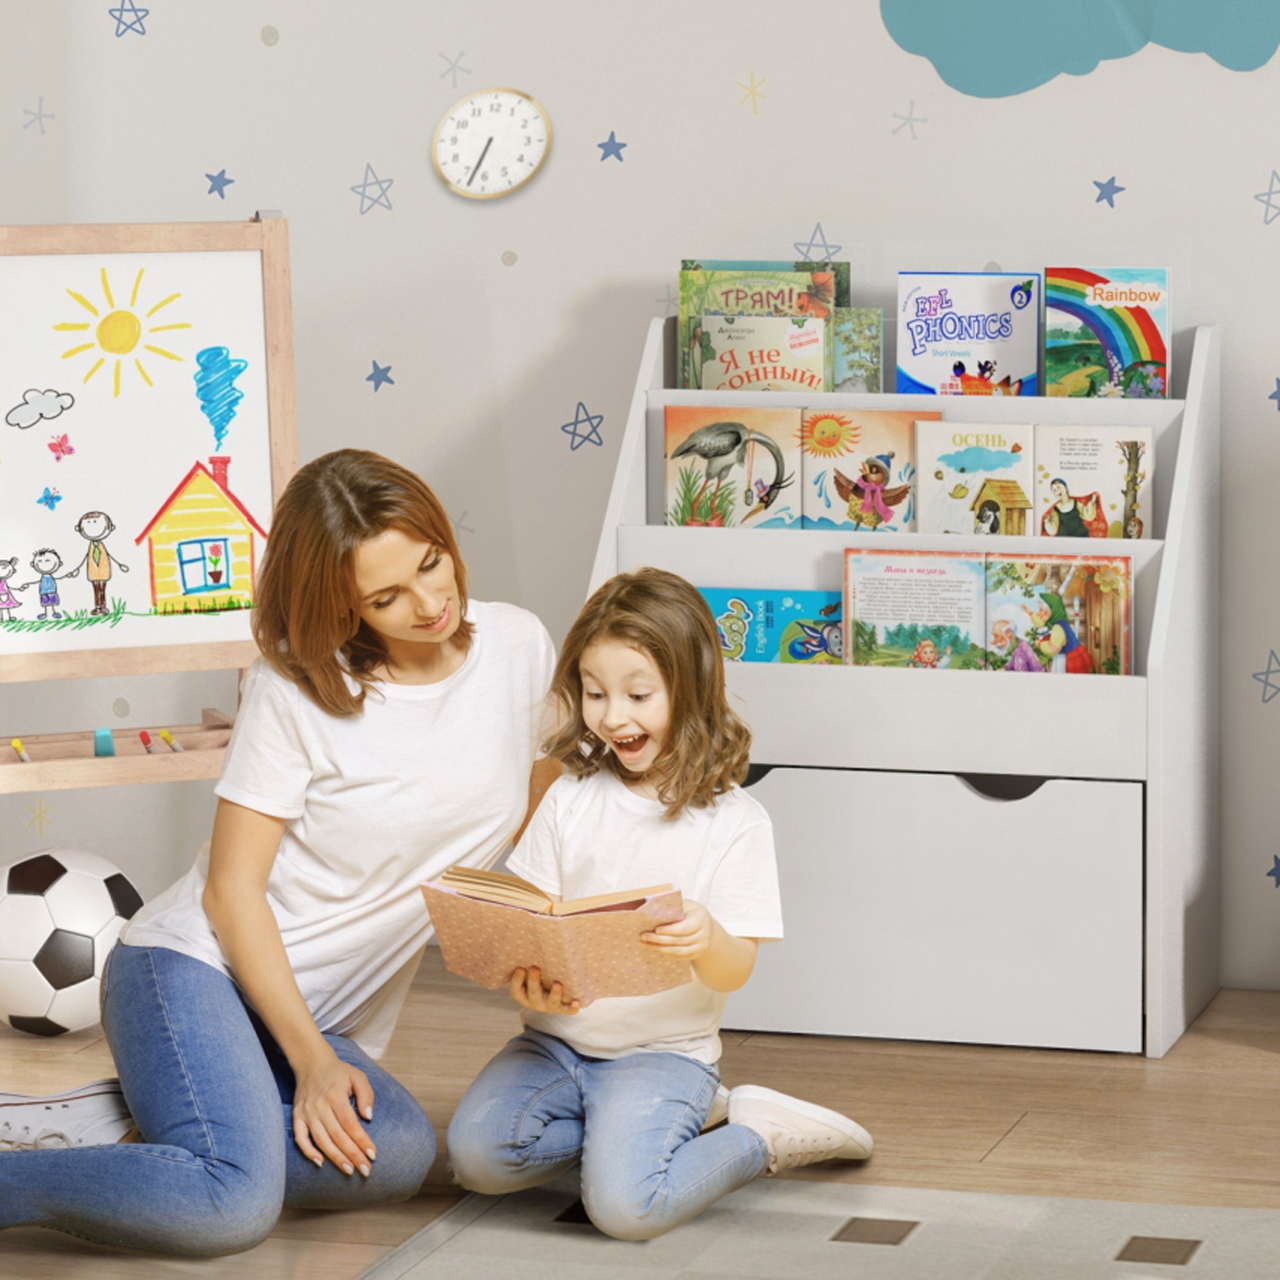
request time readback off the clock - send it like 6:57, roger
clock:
6:33
